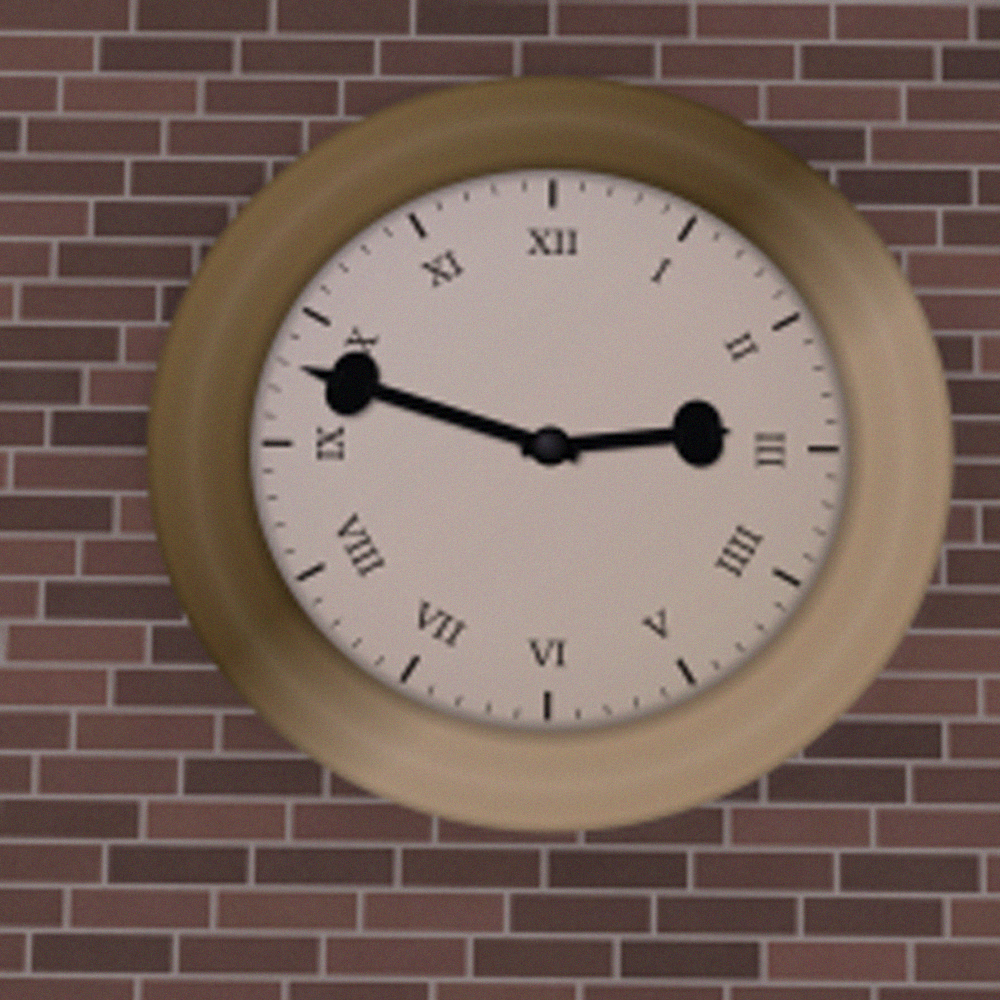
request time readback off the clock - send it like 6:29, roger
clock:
2:48
